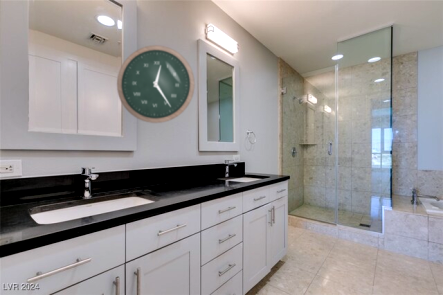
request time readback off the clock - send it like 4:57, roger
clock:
12:24
